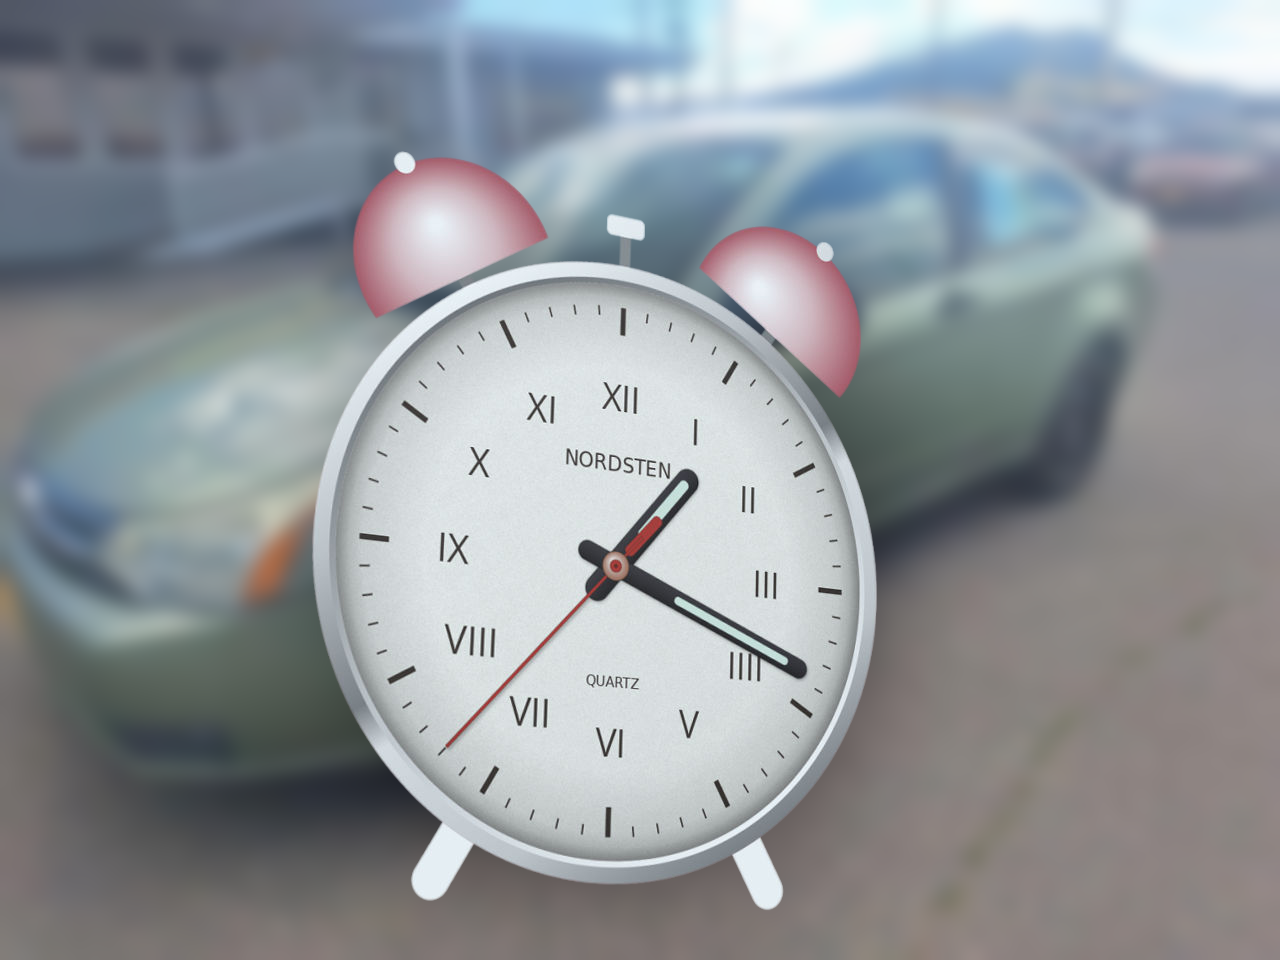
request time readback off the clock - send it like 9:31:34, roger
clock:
1:18:37
